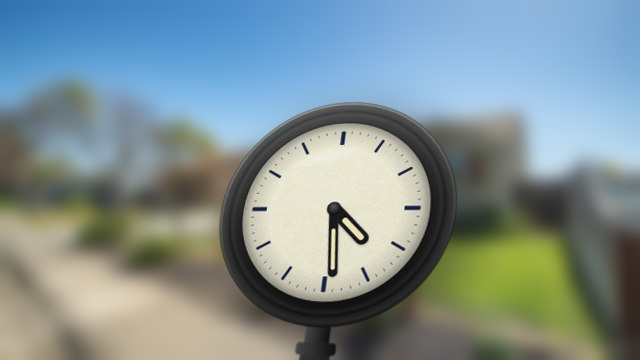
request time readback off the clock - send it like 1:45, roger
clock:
4:29
